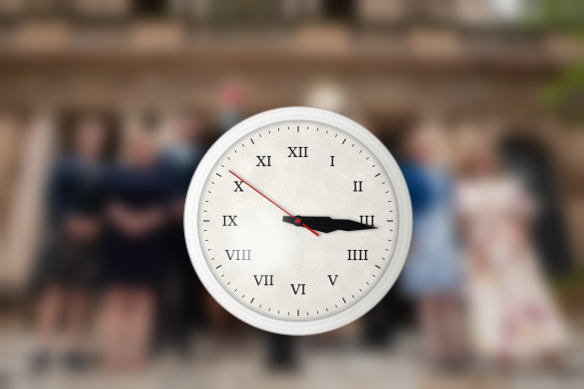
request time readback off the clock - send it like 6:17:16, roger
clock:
3:15:51
